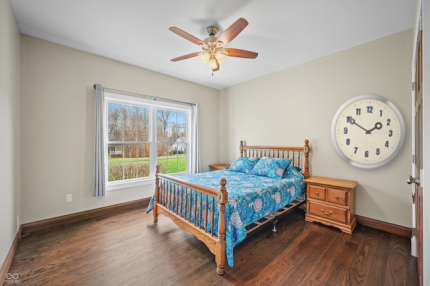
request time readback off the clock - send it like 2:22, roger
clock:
1:50
